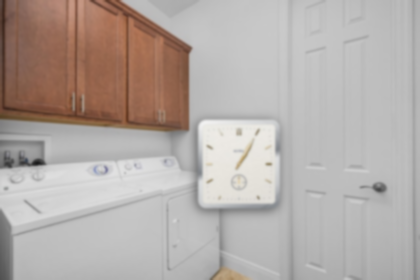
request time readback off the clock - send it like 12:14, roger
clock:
1:05
